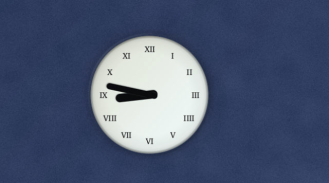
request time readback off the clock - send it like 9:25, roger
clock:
8:47
